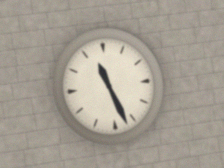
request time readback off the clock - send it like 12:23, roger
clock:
11:27
